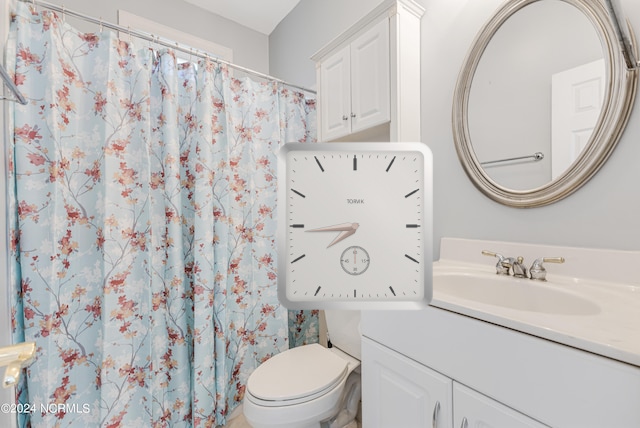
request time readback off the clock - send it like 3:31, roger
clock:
7:44
